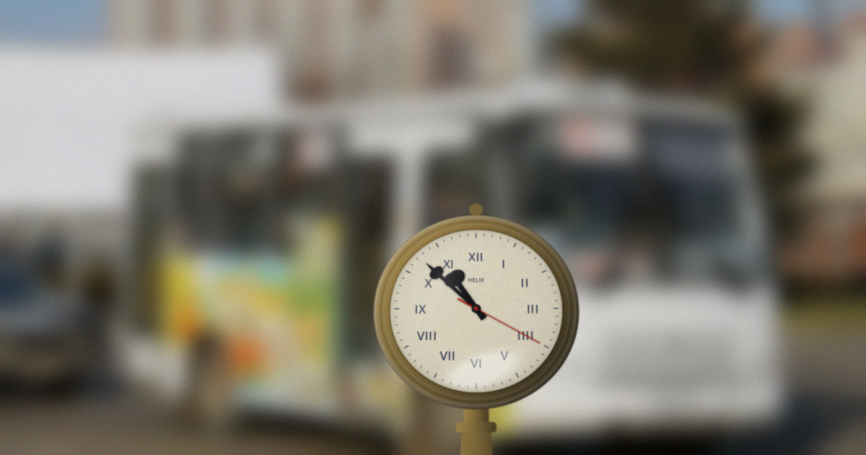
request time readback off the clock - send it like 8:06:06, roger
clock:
10:52:20
